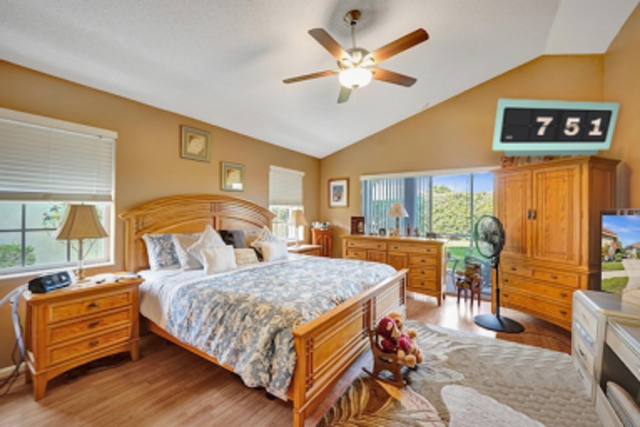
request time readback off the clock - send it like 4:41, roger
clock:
7:51
